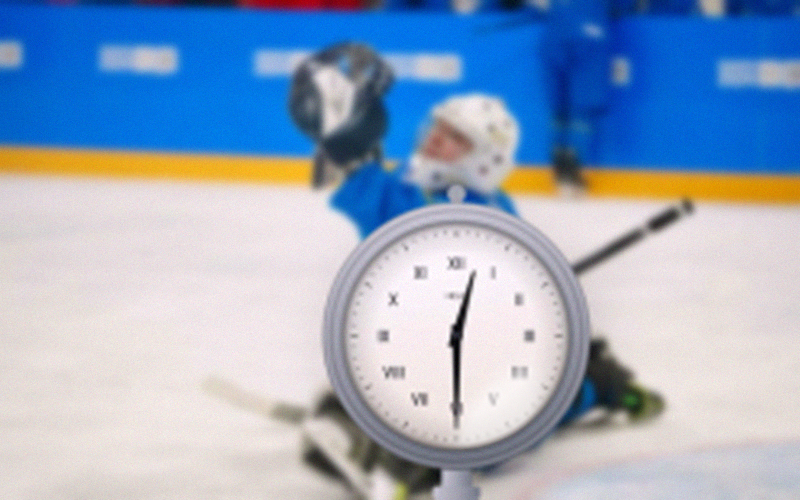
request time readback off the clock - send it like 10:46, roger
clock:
12:30
